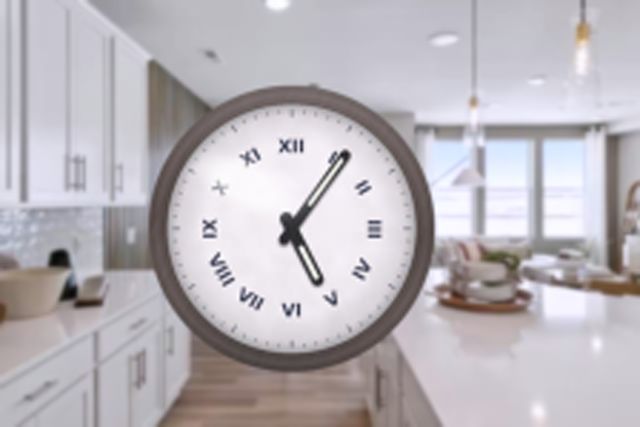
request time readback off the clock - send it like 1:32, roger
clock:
5:06
